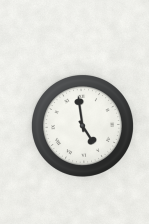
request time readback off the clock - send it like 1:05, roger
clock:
4:59
